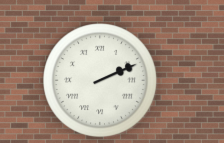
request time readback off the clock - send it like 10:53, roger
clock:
2:11
